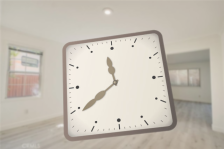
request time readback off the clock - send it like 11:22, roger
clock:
11:39
